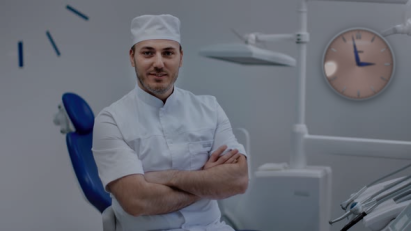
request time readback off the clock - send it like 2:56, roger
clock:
2:58
